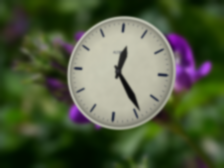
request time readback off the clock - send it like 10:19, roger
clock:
12:24
